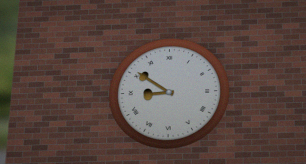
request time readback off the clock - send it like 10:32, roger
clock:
8:51
